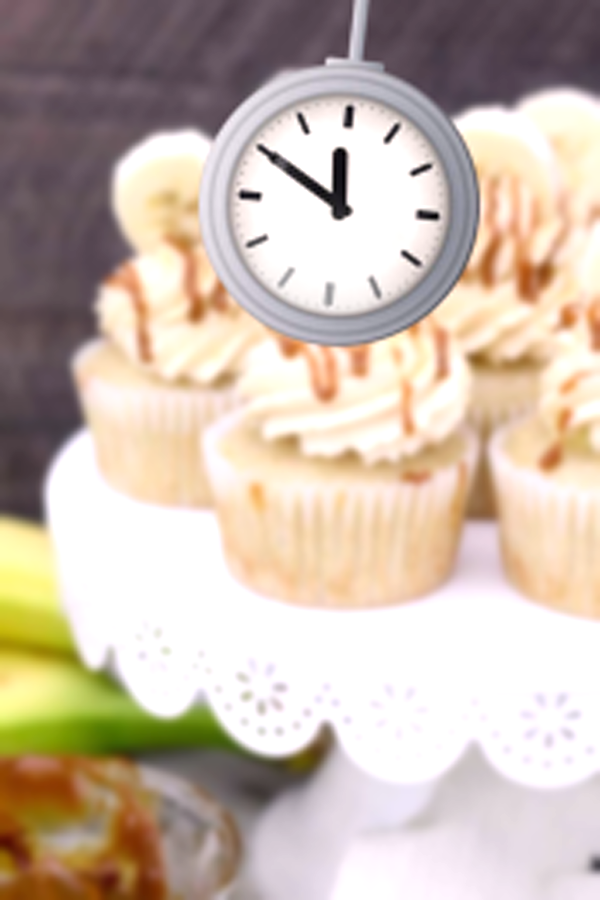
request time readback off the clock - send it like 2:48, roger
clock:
11:50
